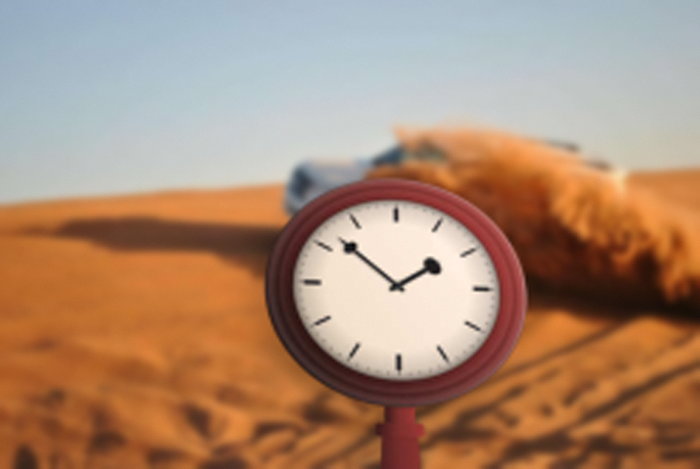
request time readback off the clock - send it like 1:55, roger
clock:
1:52
